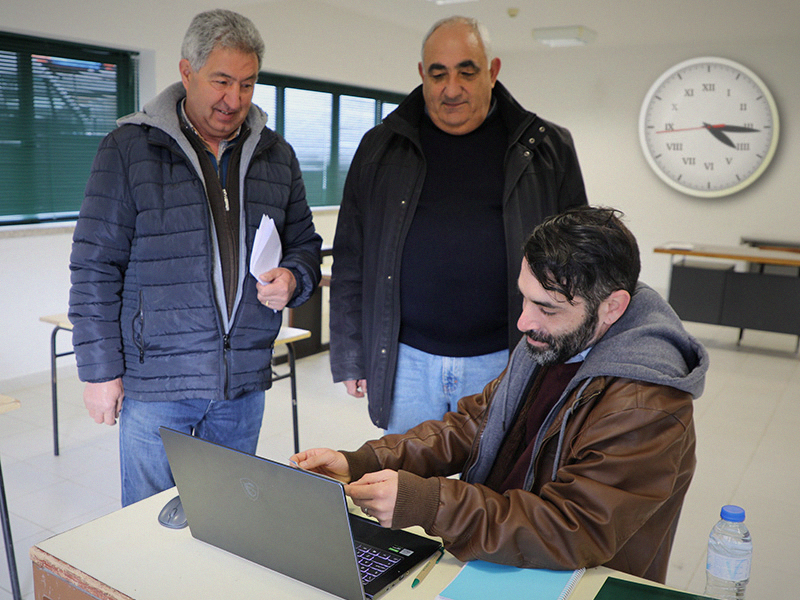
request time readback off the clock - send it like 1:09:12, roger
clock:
4:15:44
